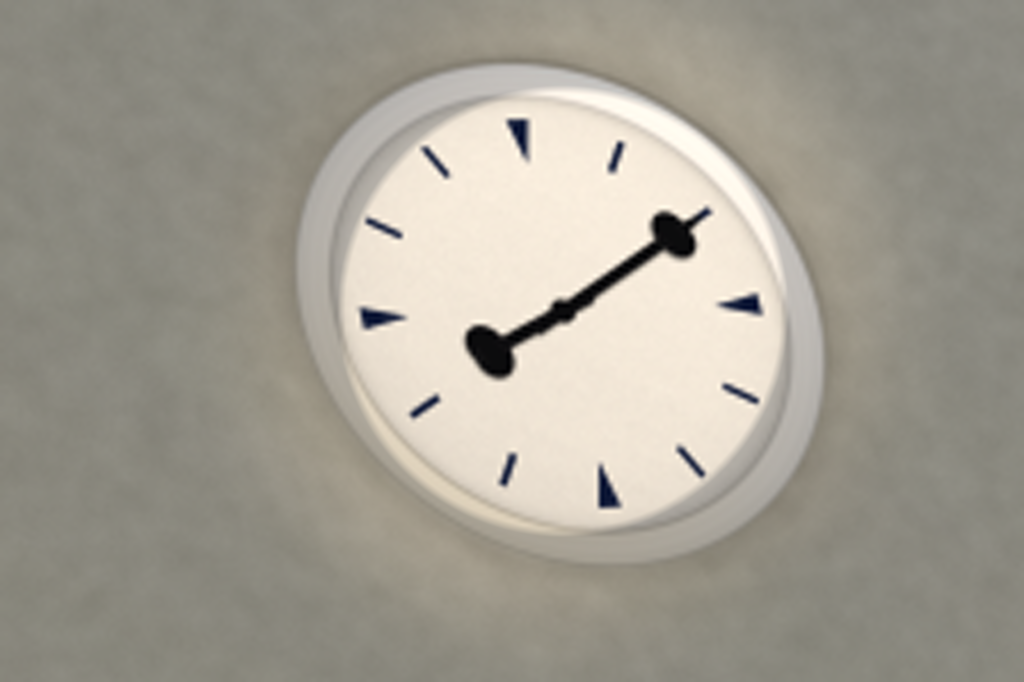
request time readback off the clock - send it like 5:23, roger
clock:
8:10
